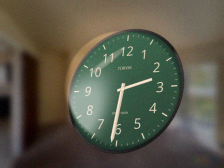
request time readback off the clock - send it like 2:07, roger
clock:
2:31
